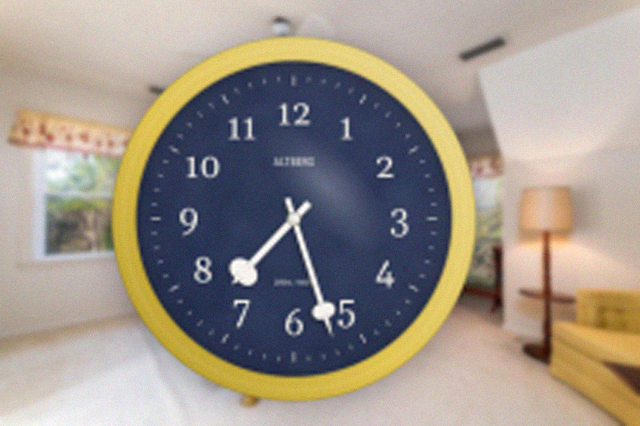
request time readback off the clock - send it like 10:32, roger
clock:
7:27
